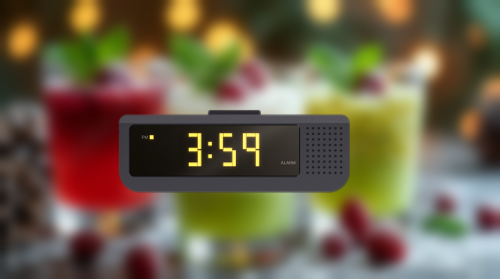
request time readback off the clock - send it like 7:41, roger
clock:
3:59
